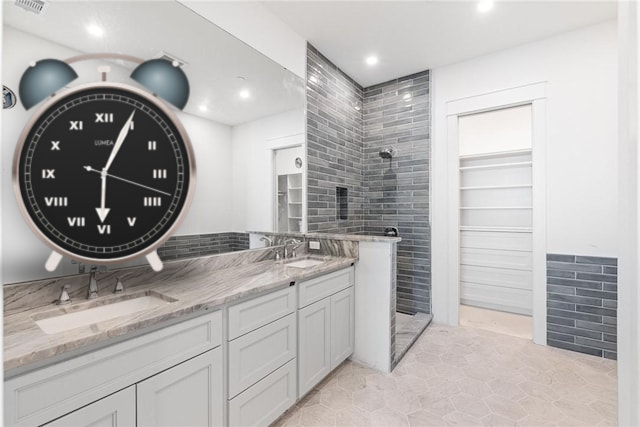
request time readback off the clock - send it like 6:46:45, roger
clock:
6:04:18
